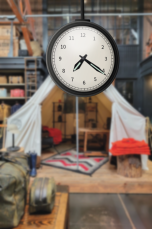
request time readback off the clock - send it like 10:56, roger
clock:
7:21
